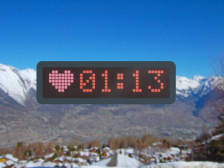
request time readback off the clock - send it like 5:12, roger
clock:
1:13
